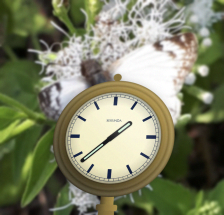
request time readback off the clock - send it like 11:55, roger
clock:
1:38
